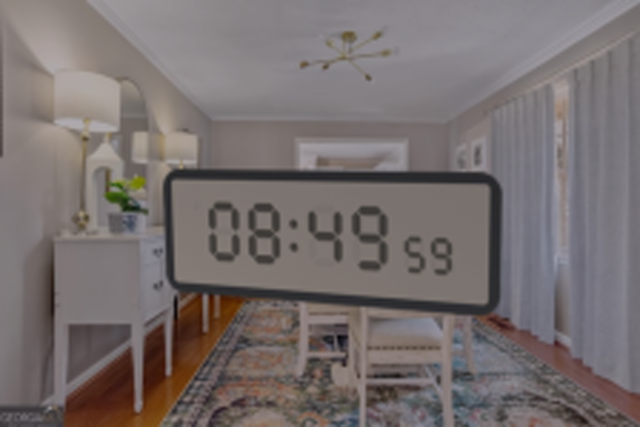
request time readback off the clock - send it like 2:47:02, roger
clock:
8:49:59
